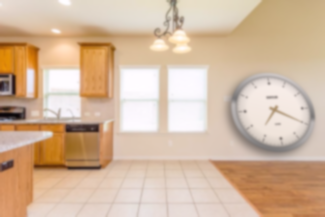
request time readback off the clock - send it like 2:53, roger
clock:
7:20
